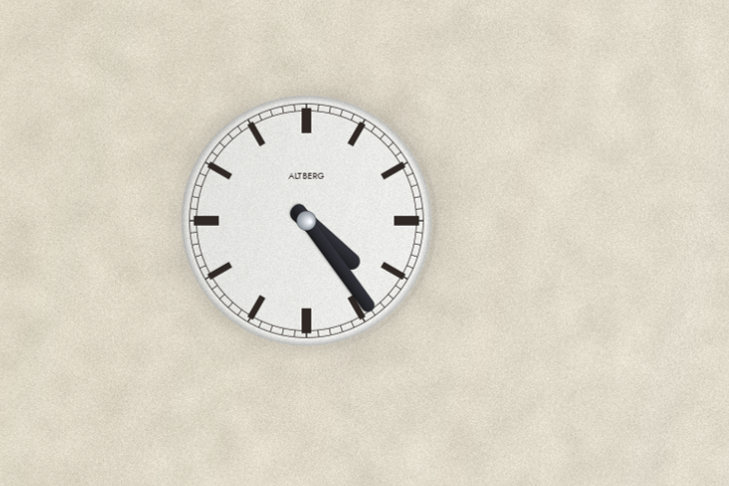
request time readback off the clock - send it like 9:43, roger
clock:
4:24
